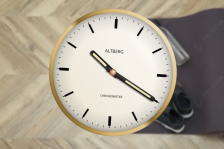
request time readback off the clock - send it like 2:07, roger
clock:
10:20
